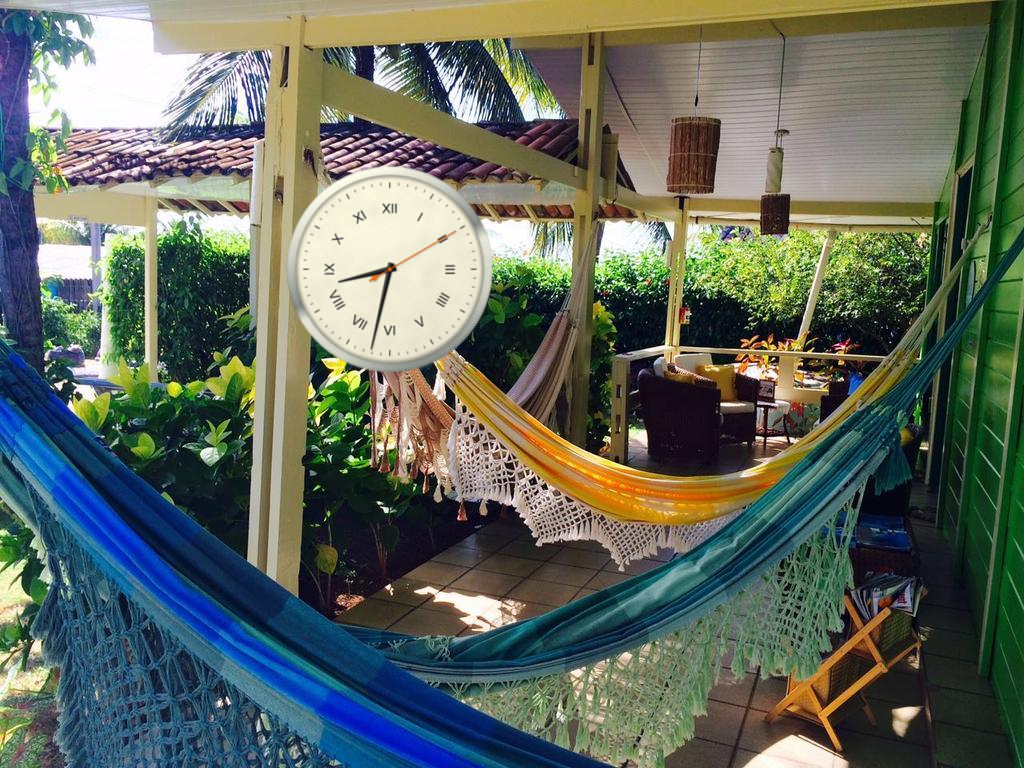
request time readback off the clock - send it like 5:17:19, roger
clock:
8:32:10
